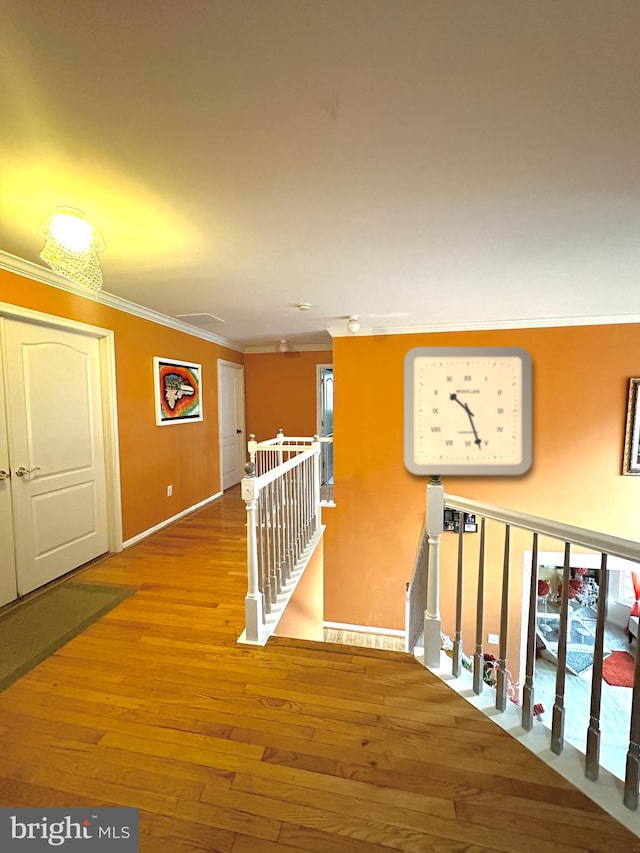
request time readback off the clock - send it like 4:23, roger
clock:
10:27
